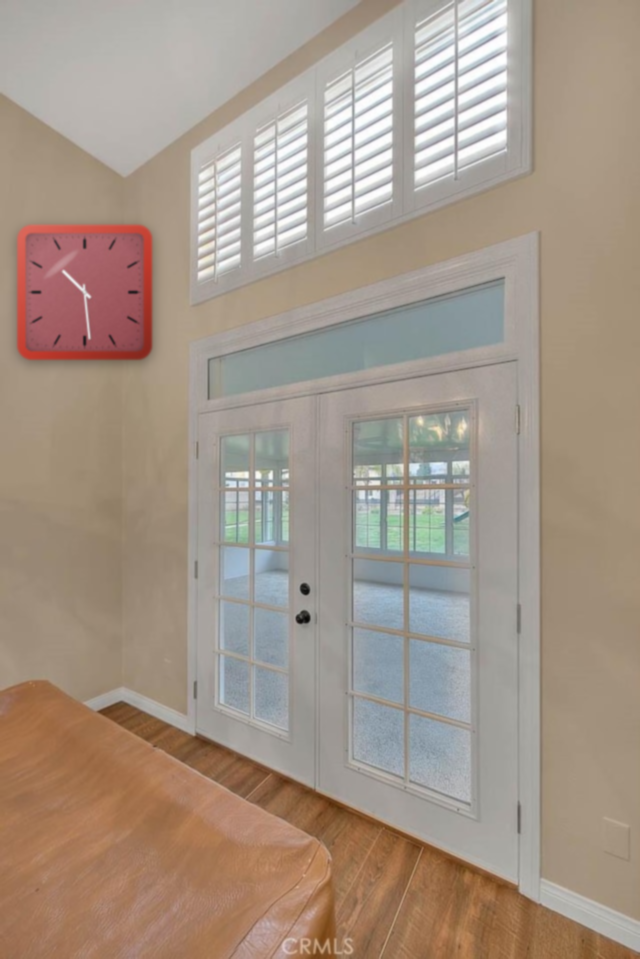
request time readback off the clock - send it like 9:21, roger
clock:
10:29
